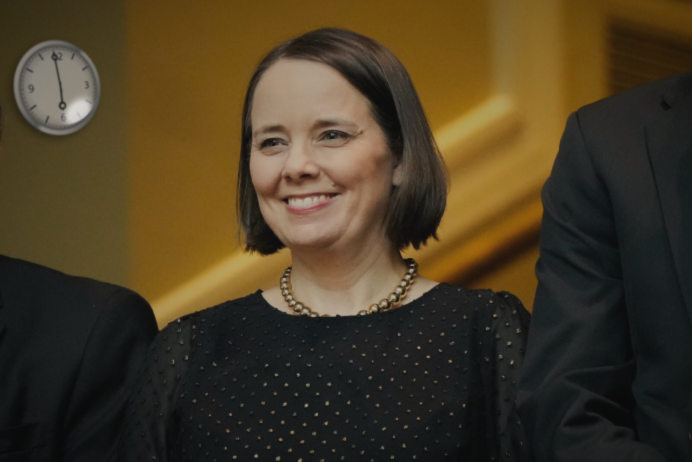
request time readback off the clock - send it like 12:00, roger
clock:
5:59
